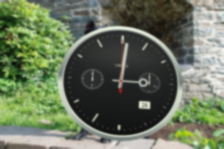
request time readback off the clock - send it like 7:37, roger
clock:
3:01
